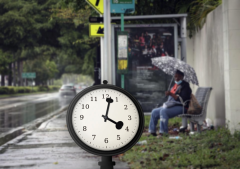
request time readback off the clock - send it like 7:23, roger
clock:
4:02
